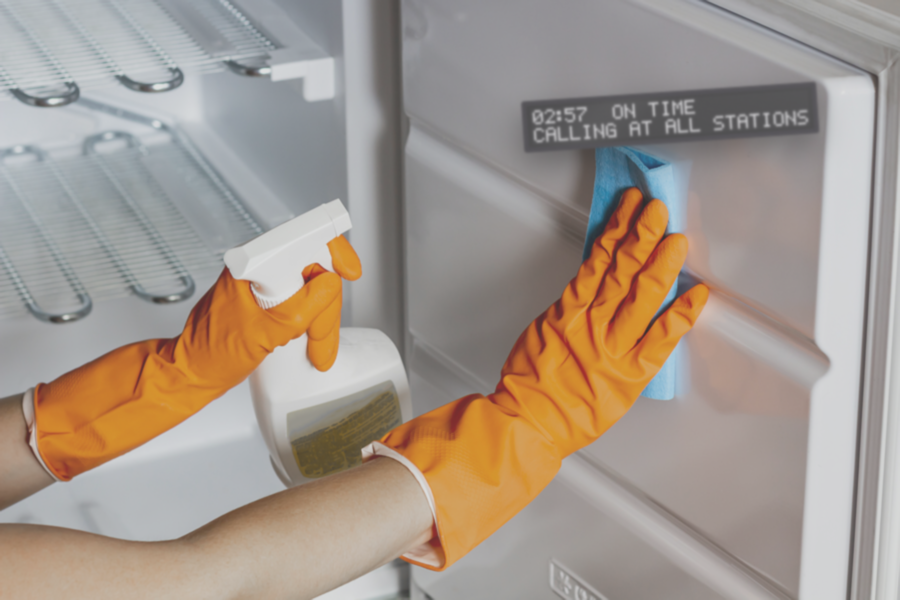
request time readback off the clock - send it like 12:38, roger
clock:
2:57
